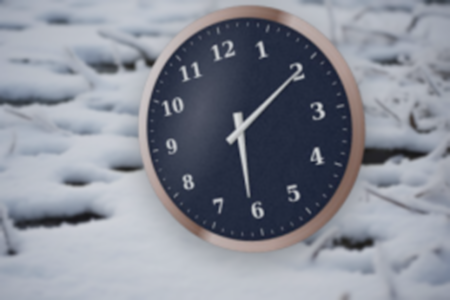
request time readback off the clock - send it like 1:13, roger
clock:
6:10
